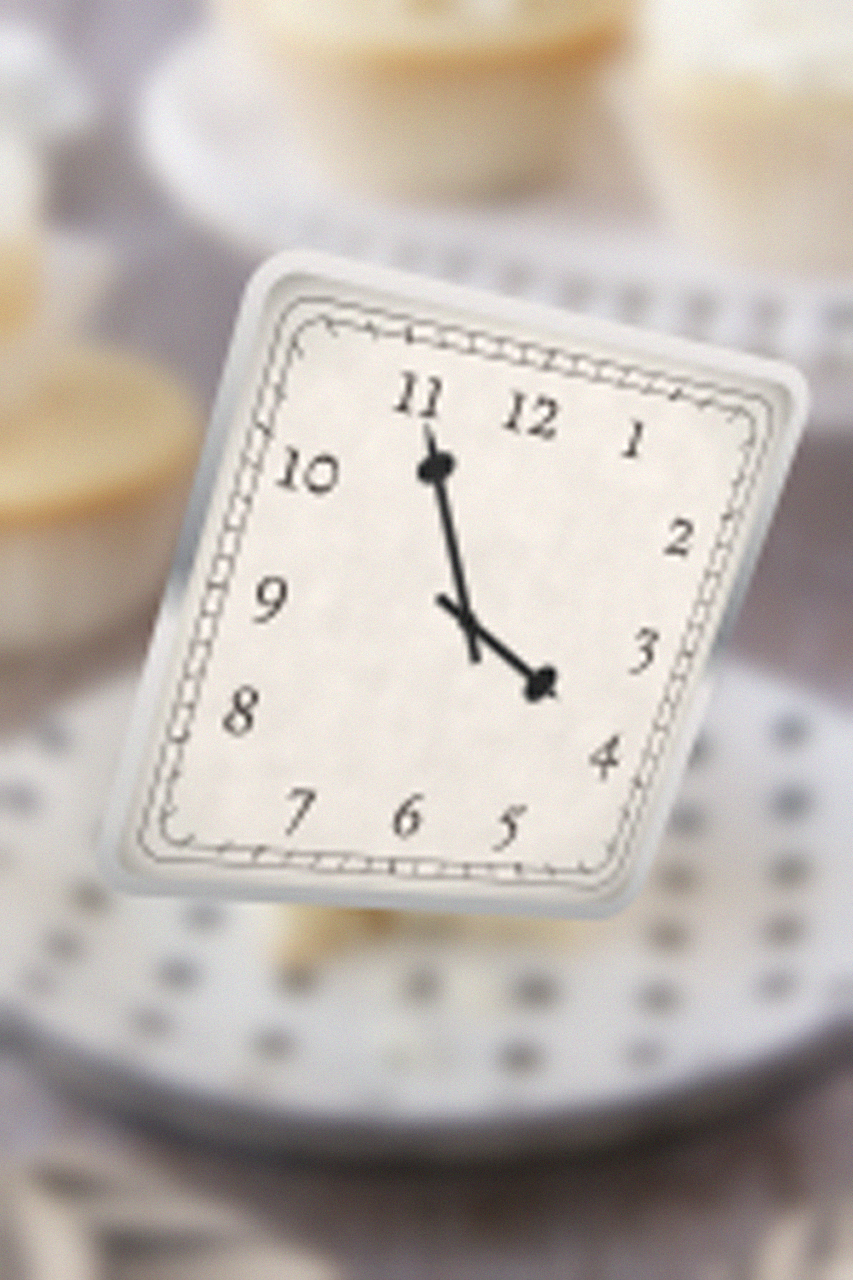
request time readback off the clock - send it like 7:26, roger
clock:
3:55
